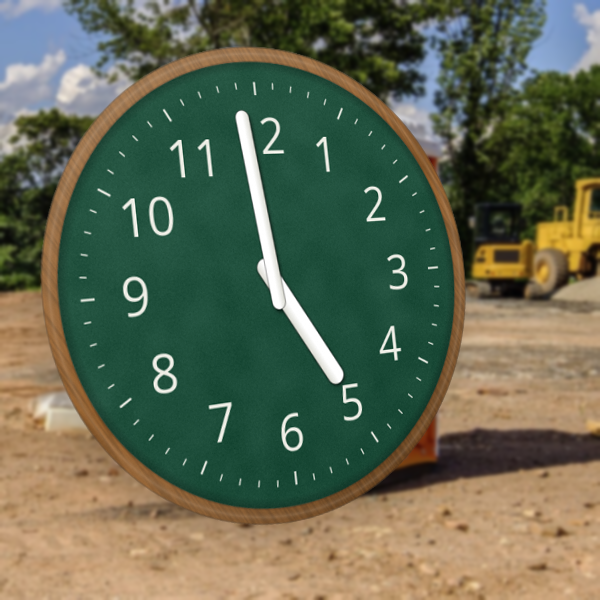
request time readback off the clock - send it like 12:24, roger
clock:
4:59
